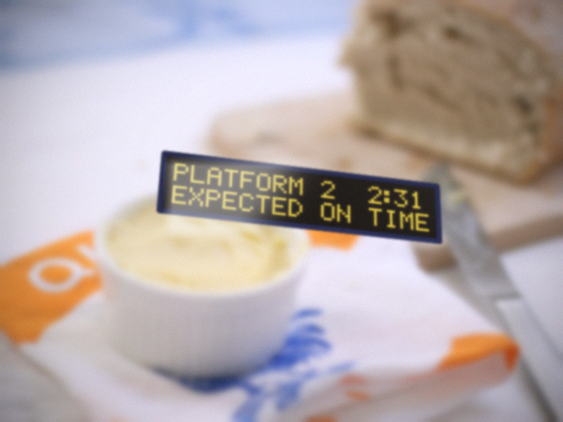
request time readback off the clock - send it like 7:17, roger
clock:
2:31
